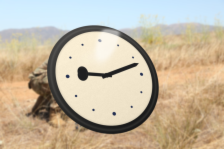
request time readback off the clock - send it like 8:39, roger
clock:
9:12
